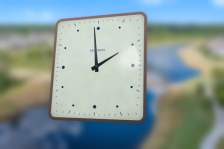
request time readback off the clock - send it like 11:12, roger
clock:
1:59
